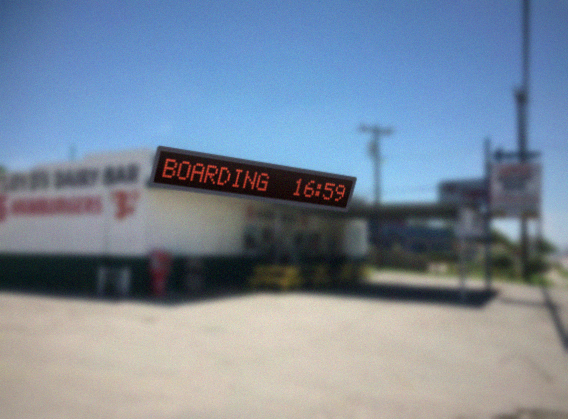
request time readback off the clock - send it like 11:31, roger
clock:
16:59
